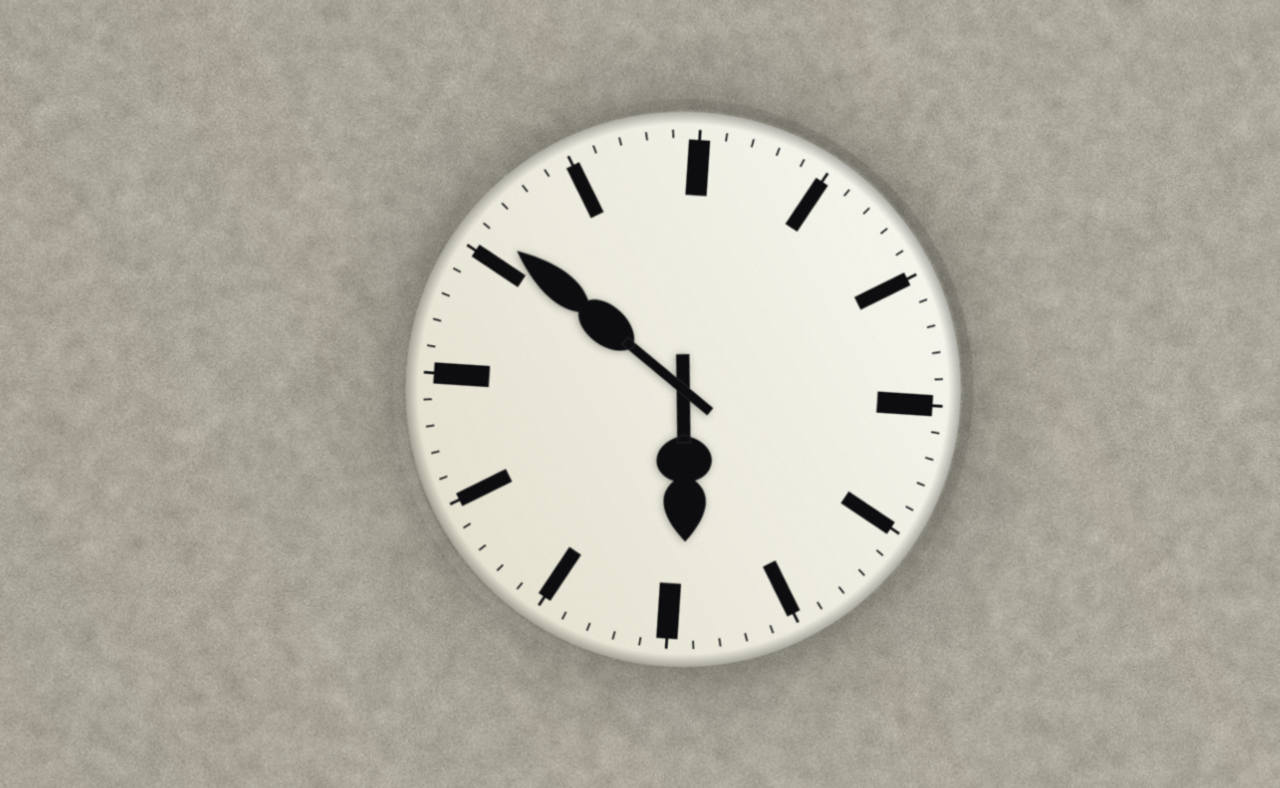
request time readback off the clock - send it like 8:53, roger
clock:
5:51
